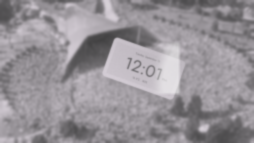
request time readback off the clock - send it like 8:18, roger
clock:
12:01
